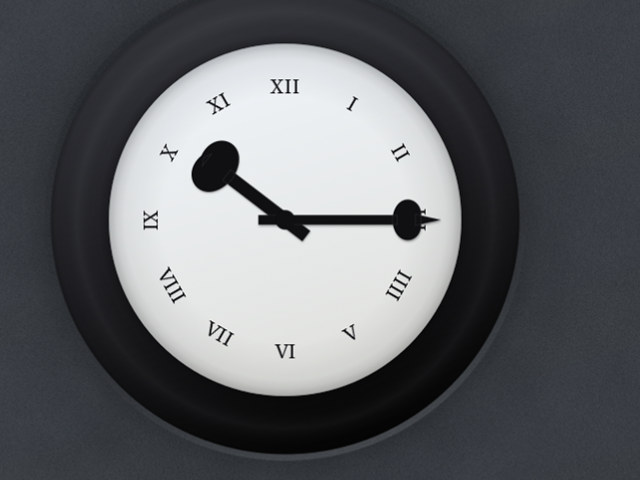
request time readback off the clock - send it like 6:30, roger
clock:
10:15
